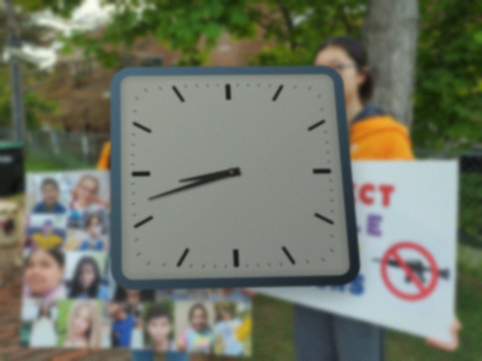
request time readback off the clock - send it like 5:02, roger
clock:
8:42
